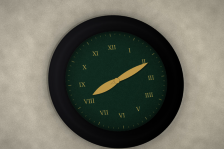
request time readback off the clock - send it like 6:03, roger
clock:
8:11
